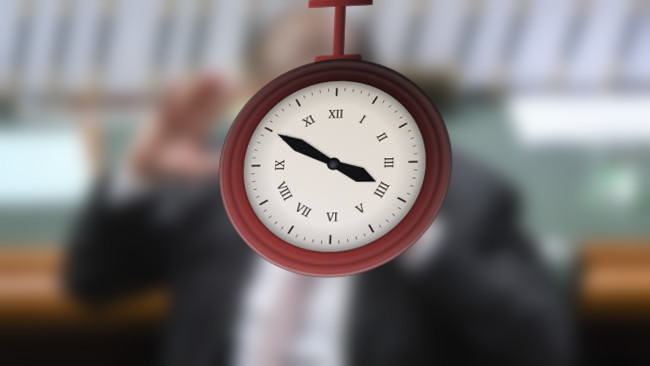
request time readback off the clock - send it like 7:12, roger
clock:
3:50
